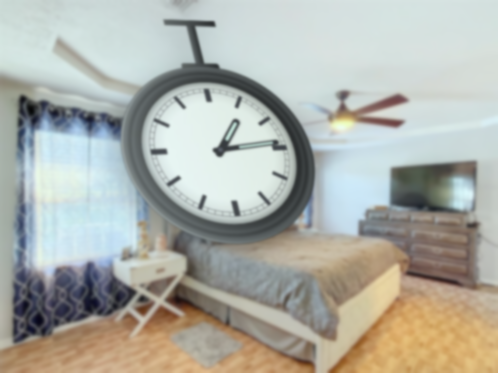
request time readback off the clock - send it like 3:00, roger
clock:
1:14
